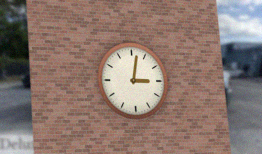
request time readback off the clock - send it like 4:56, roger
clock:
3:02
